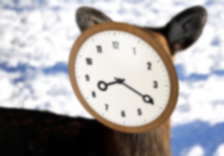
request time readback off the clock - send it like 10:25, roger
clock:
8:20
